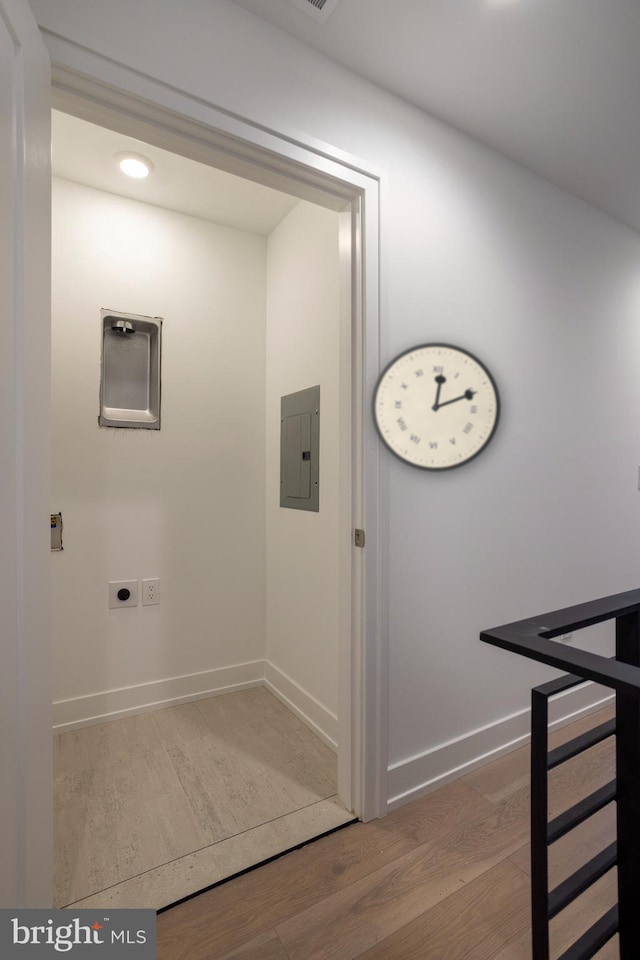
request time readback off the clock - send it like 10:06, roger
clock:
12:11
